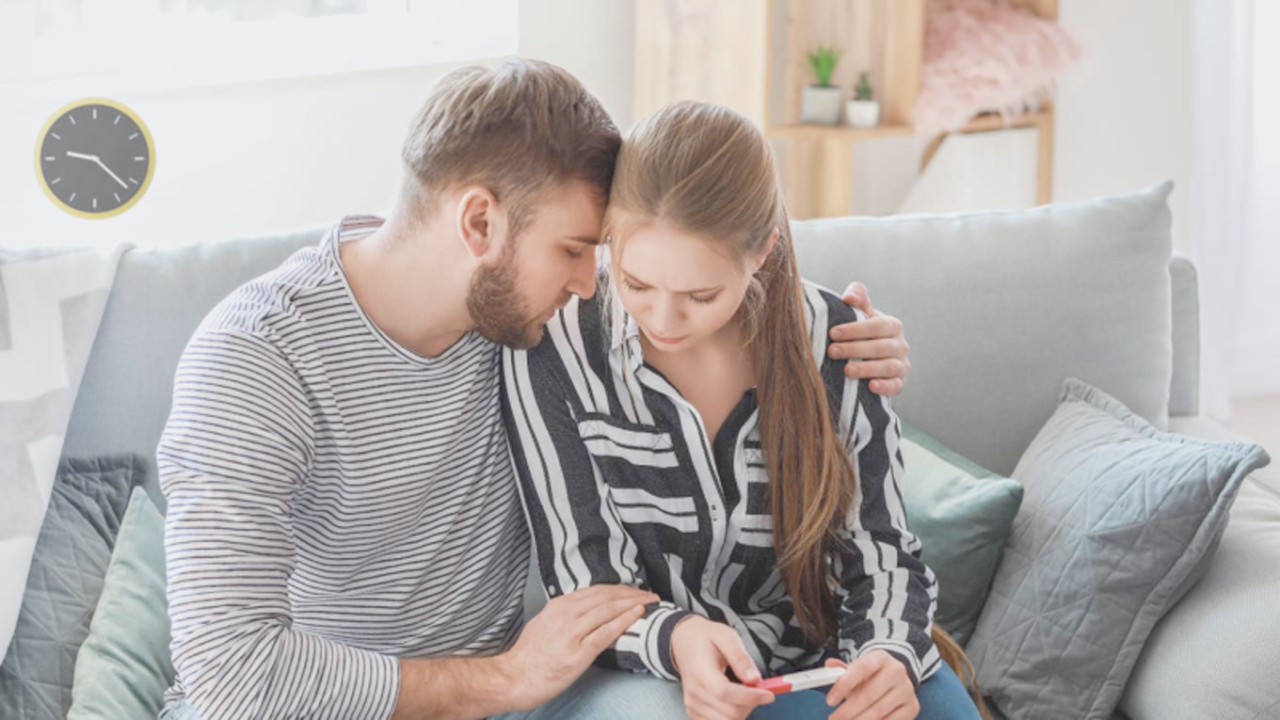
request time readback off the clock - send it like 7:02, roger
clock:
9:22
